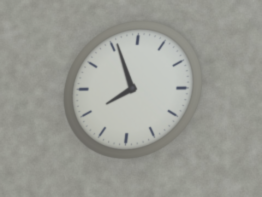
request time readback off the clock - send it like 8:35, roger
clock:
7:56
